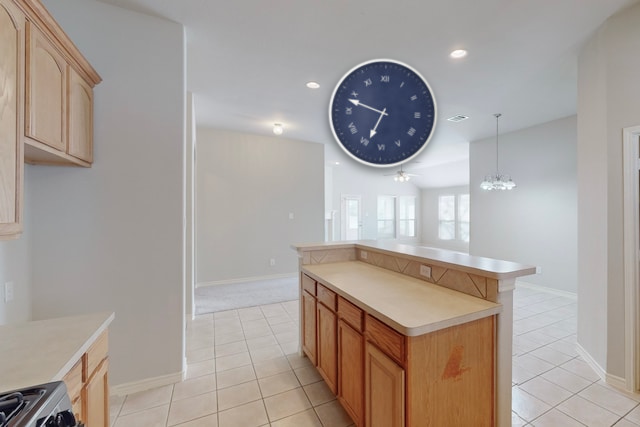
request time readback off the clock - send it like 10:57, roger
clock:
6:48
